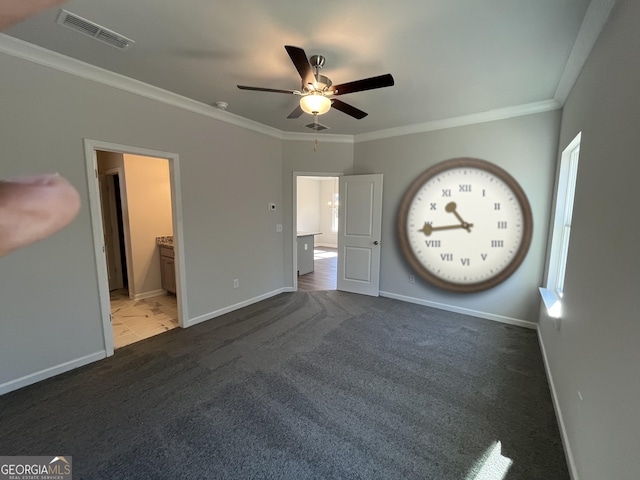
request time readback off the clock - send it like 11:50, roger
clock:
10:44
